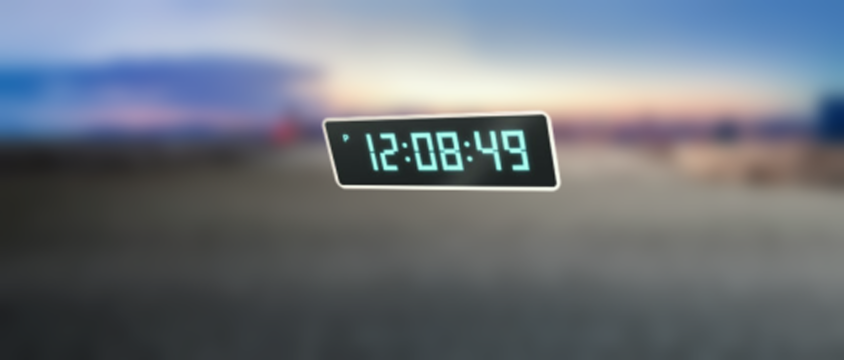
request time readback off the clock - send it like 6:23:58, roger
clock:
12:08:49
